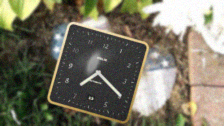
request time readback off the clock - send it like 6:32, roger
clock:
7:20
